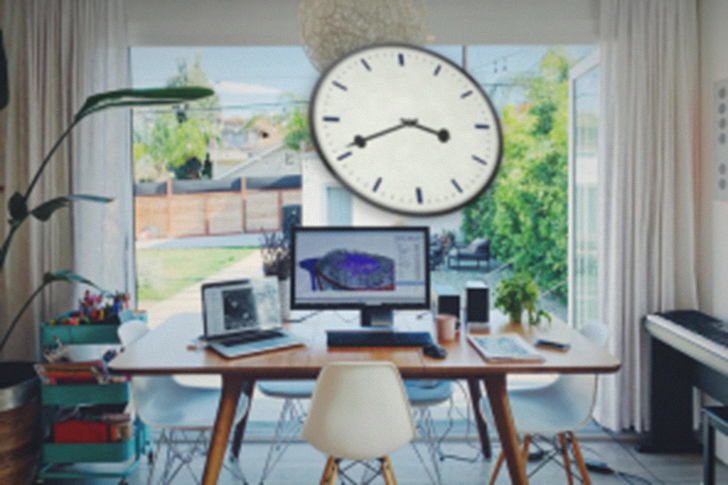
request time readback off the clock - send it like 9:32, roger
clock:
3:41
